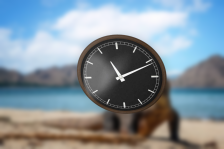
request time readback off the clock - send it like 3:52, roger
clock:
11:11
